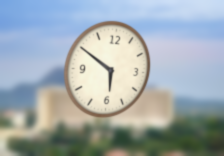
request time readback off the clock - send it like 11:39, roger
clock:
5:50
